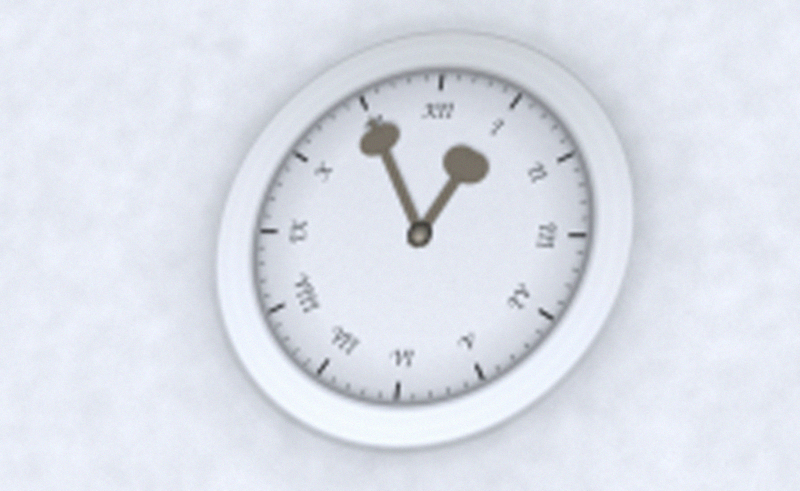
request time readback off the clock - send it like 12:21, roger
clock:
12:55
